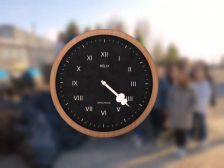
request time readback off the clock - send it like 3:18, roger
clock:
4:22
